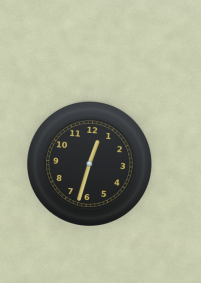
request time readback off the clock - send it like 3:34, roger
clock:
12:32
